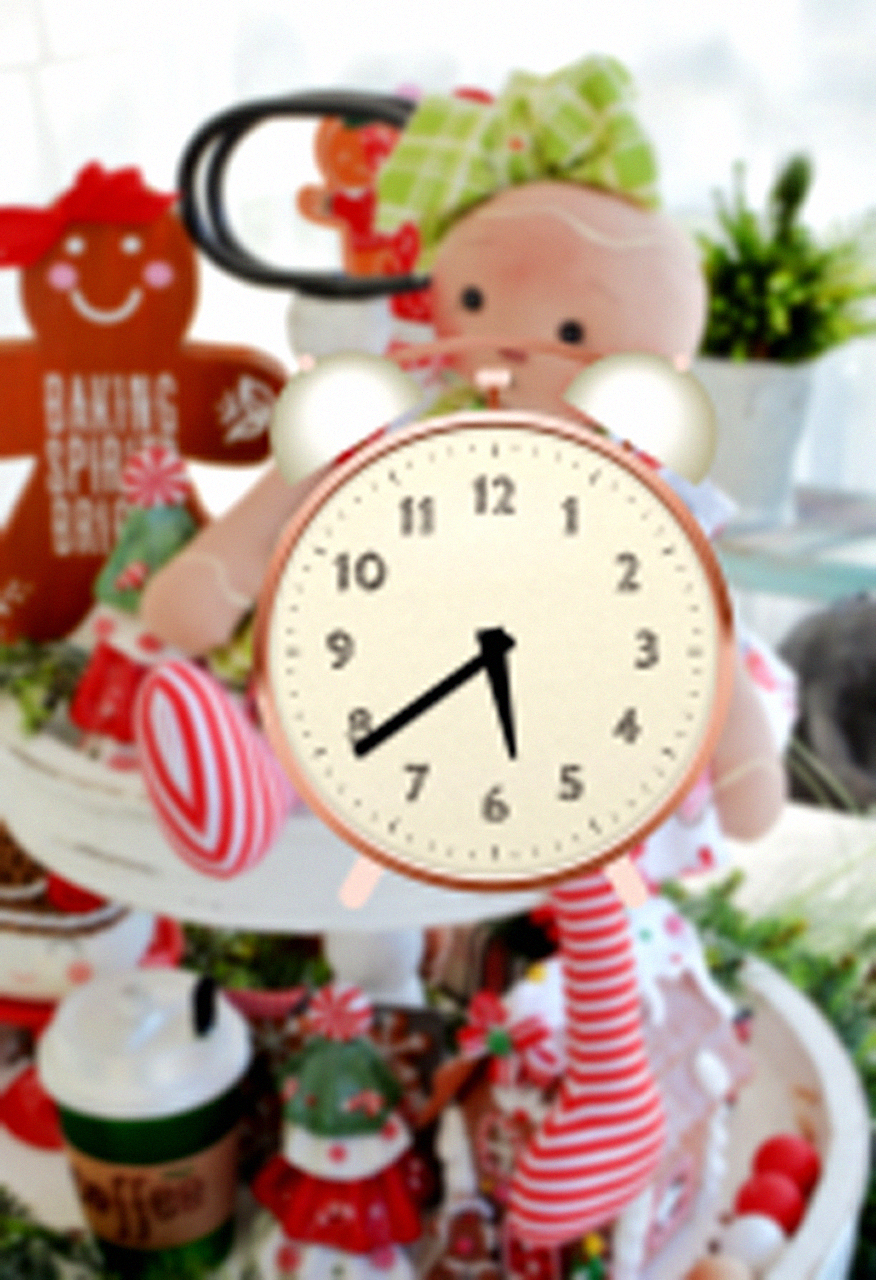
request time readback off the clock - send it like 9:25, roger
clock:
5:39
